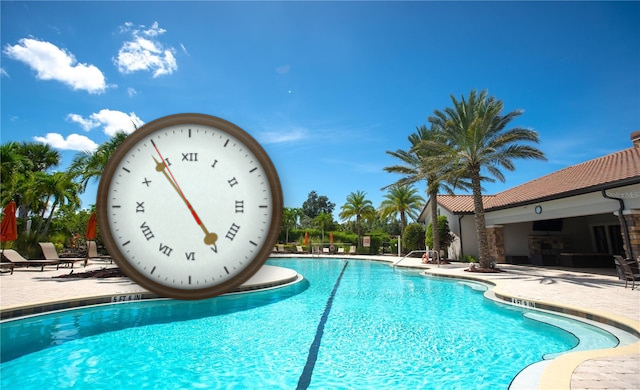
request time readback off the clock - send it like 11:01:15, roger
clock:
4:53:55
